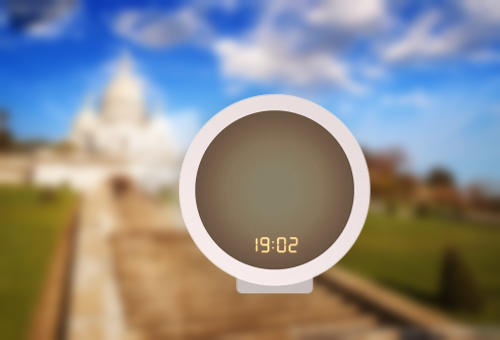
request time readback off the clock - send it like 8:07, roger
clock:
19:02
